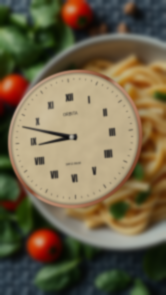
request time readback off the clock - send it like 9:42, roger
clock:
8:48
